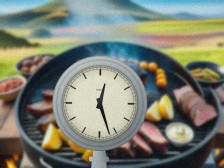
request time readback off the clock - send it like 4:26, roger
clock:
12:27
